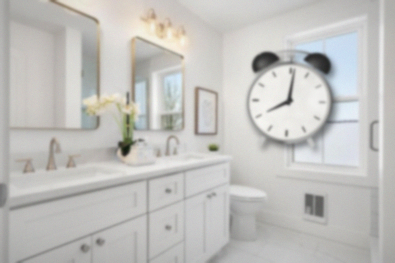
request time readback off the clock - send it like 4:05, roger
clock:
8:01
